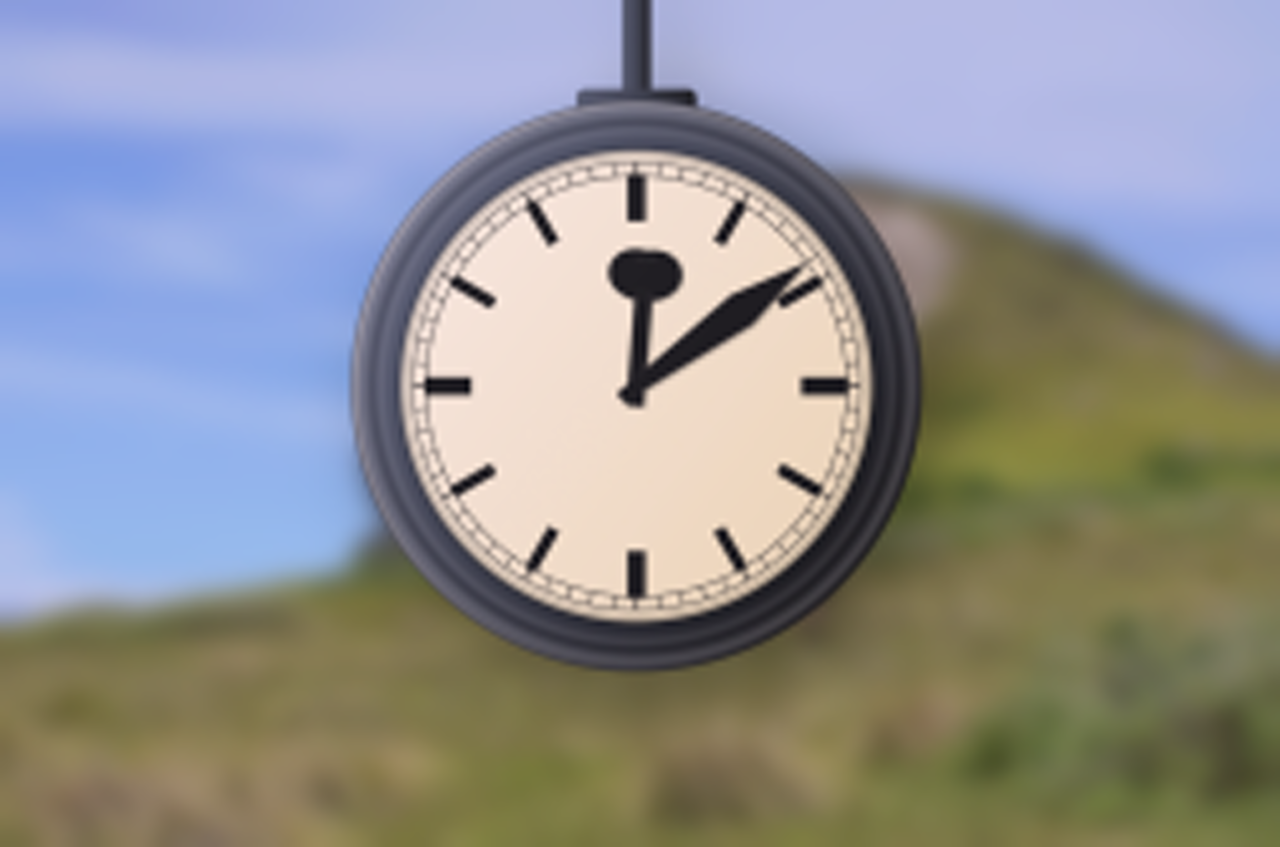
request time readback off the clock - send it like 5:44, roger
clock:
12:09
